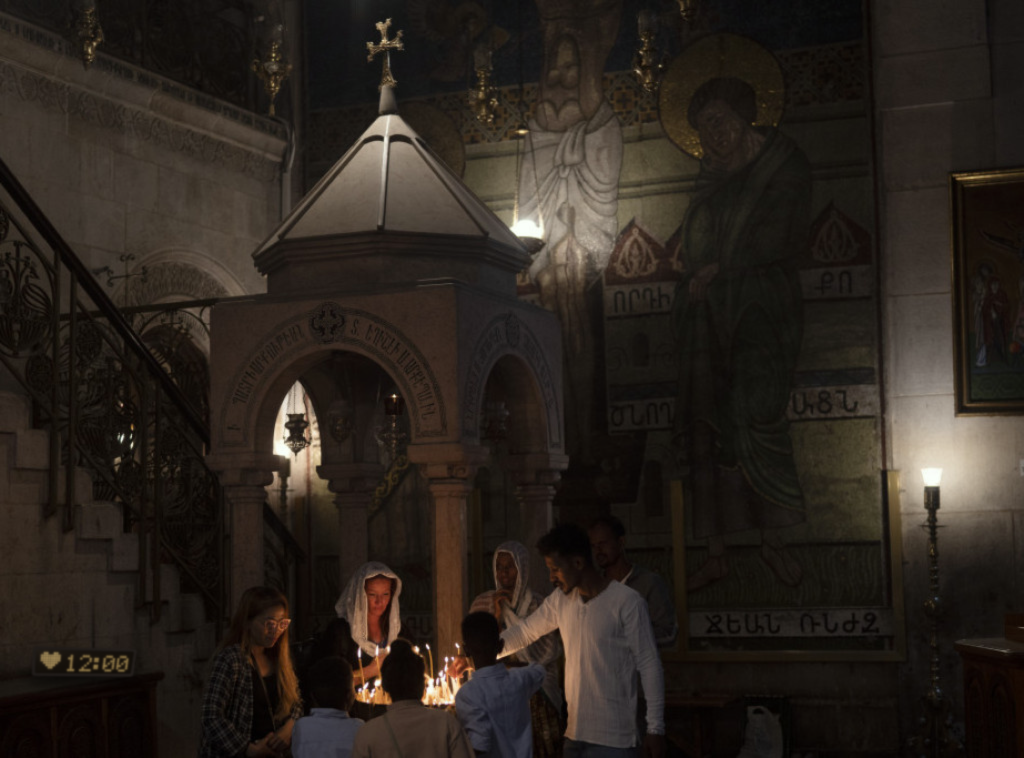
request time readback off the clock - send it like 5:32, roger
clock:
12:00
